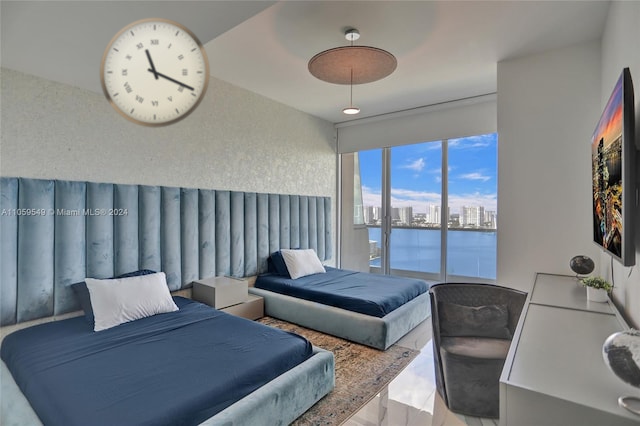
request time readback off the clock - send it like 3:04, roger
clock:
11:19
